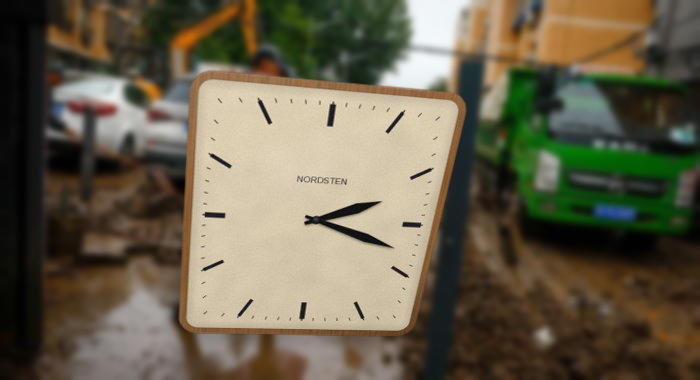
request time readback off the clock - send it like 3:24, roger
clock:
2:18
